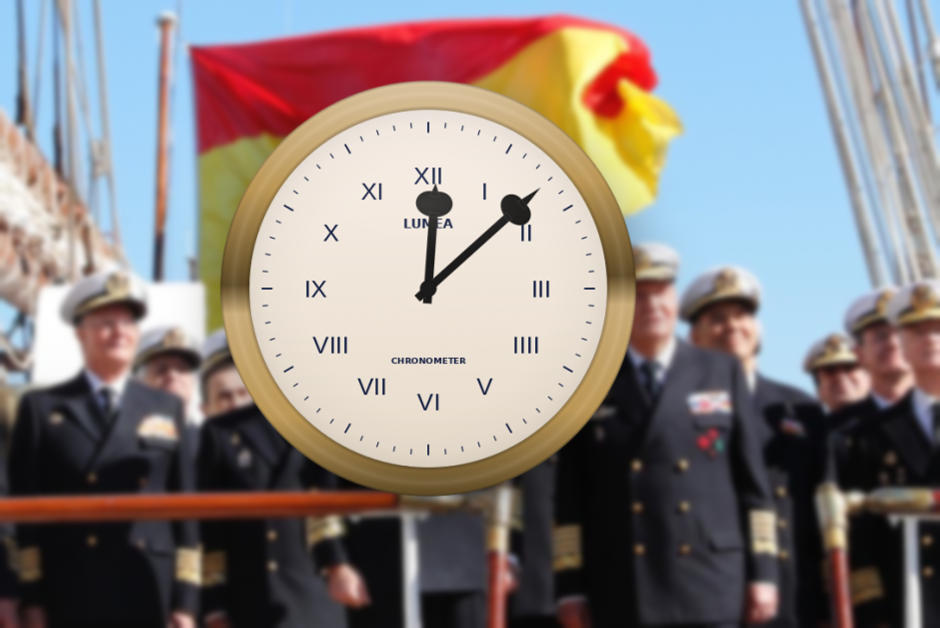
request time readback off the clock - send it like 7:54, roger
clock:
12:08
